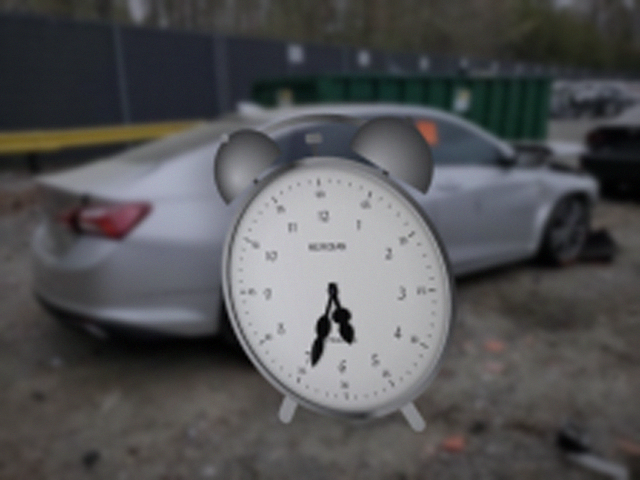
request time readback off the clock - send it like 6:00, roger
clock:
5:34
